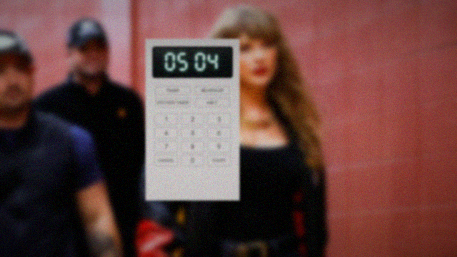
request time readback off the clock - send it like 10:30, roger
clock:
5:04
